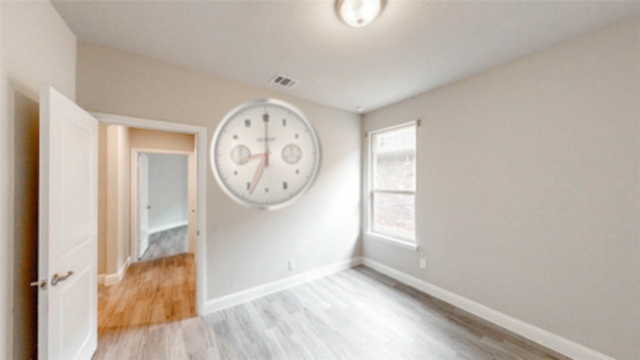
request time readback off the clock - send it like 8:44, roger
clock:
8:34
